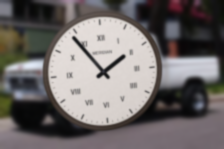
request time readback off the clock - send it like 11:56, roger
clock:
1:54
